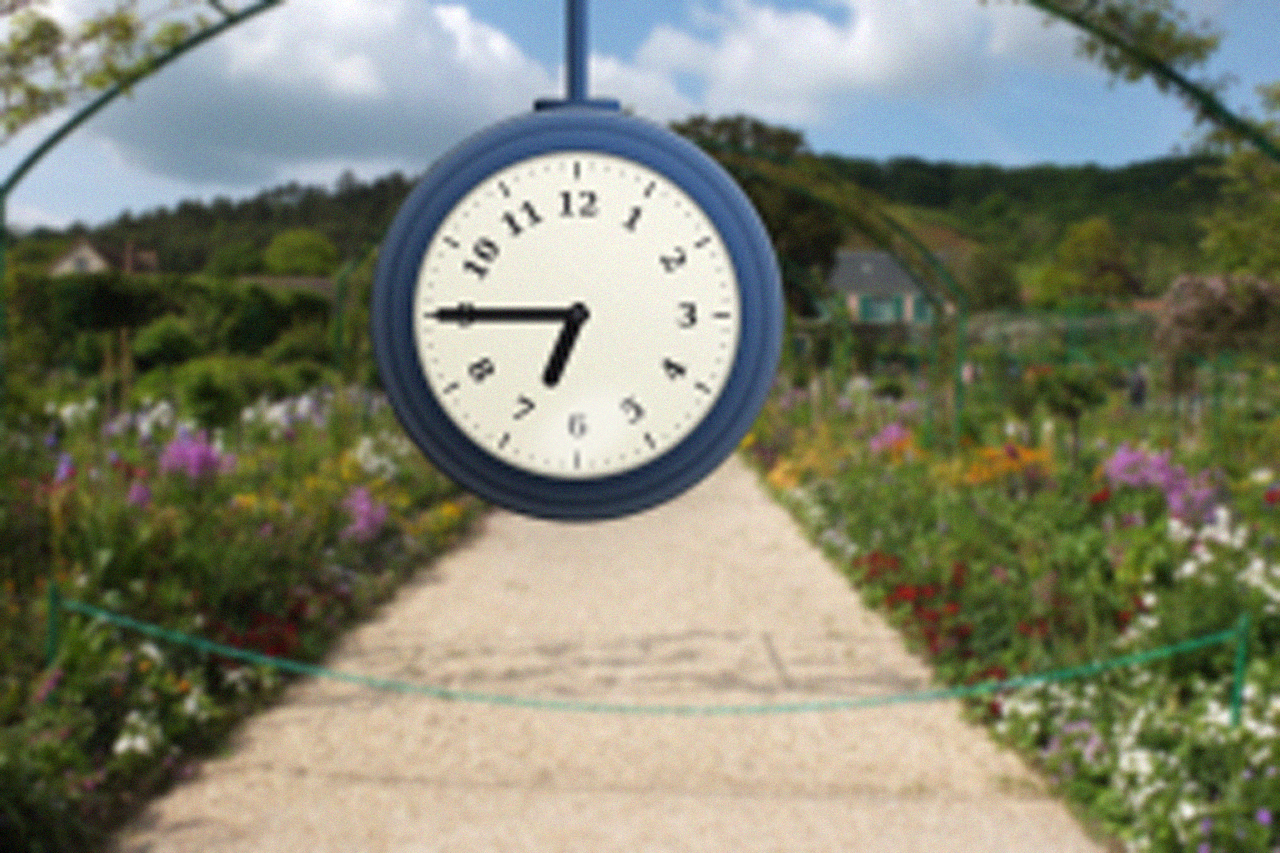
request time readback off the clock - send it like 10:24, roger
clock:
6:45
